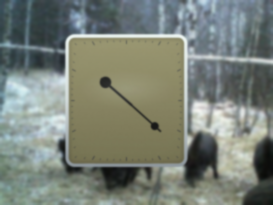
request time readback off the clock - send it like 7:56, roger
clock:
10:22
